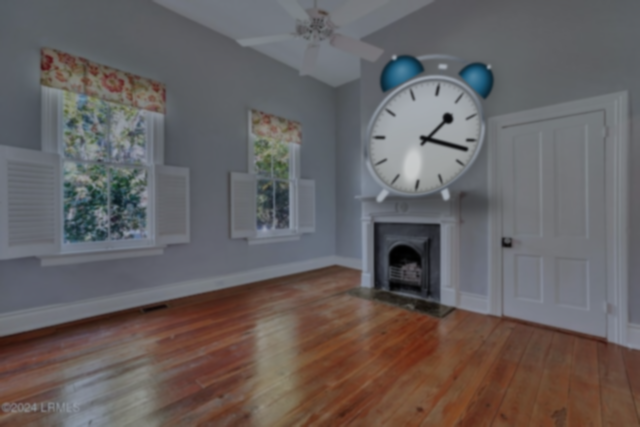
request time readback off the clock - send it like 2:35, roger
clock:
1:17
